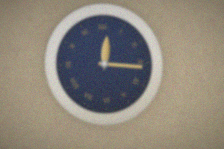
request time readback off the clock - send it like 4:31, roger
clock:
12:16
